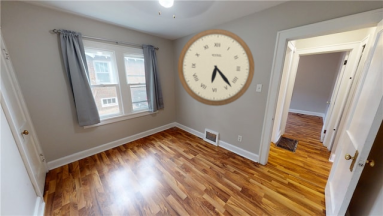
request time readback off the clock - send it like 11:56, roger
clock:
6:23
